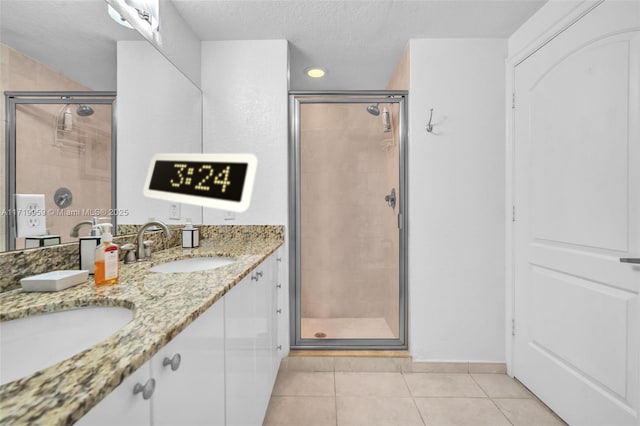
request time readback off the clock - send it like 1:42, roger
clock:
3:24
